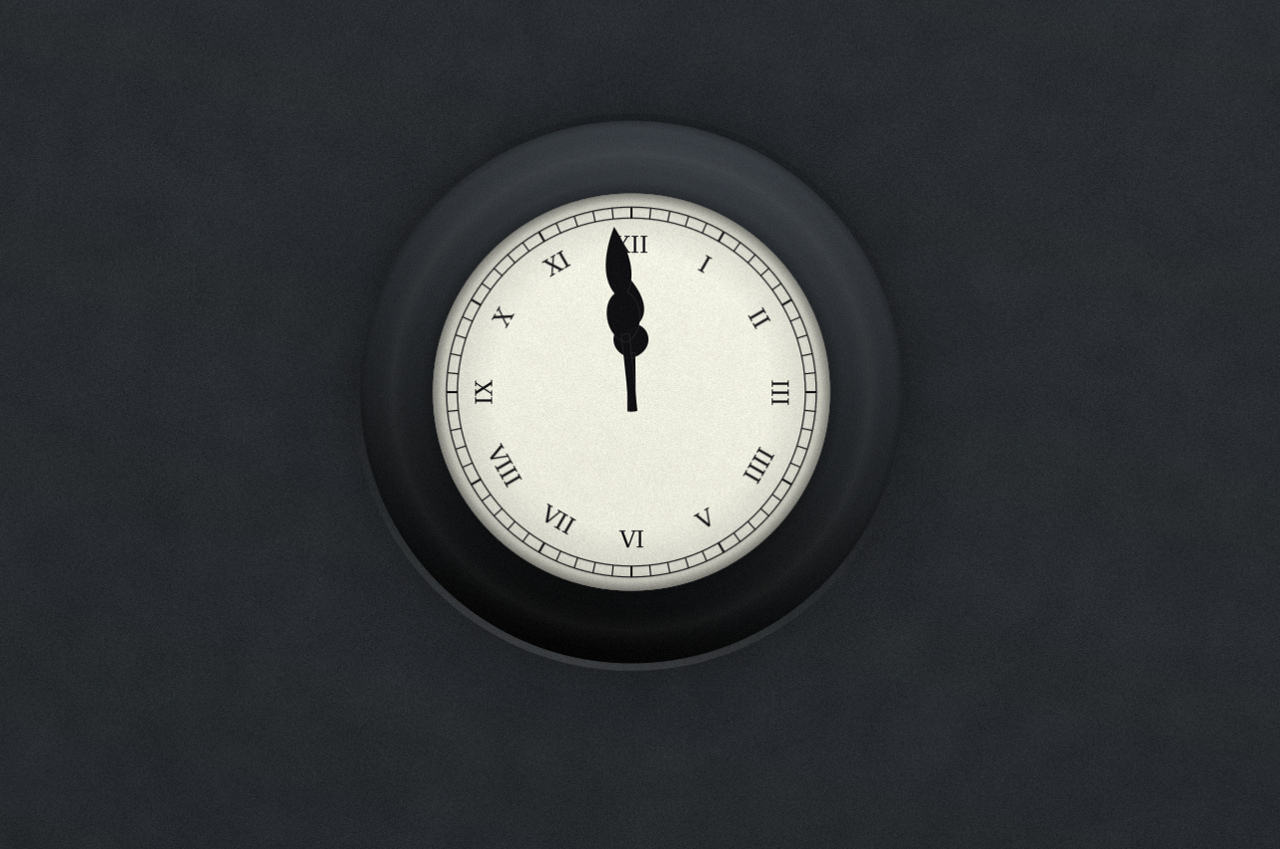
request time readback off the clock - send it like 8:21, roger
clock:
11:59
